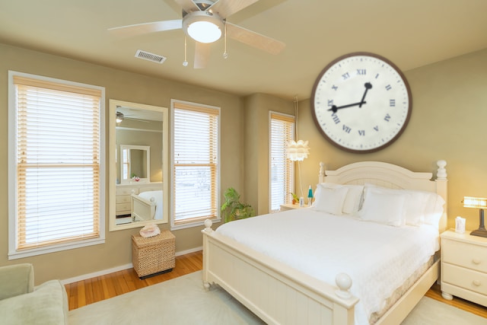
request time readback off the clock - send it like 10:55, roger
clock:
12:43
